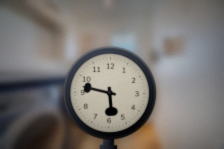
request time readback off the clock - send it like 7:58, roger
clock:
5:47
